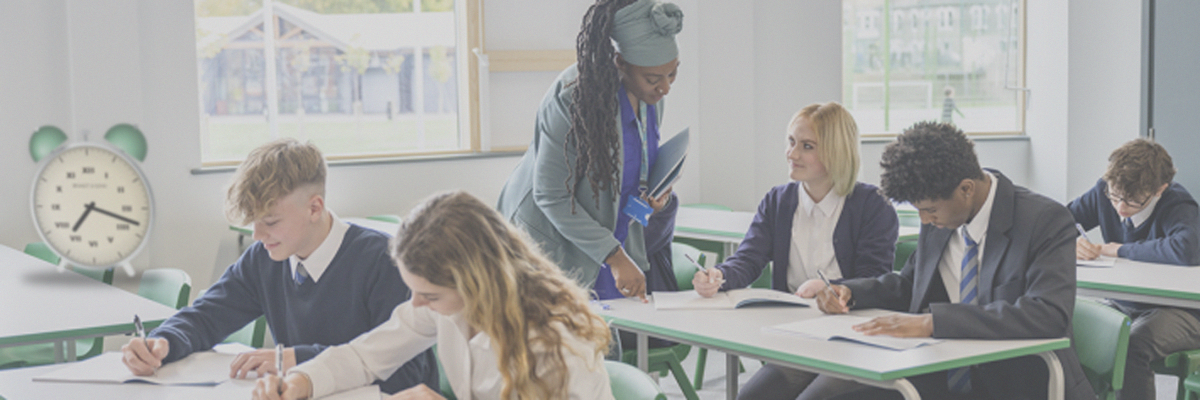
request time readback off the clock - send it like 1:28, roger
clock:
7:18
